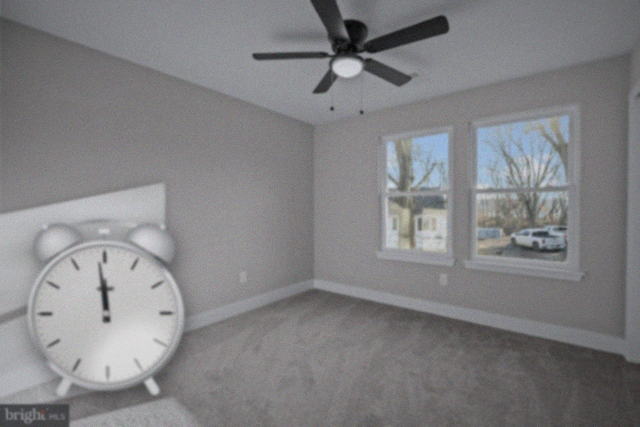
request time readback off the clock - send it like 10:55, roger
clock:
11:59
